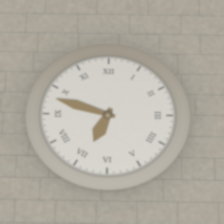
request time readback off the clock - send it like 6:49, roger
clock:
6:48
